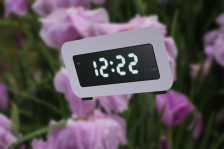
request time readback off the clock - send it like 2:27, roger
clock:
12:22
